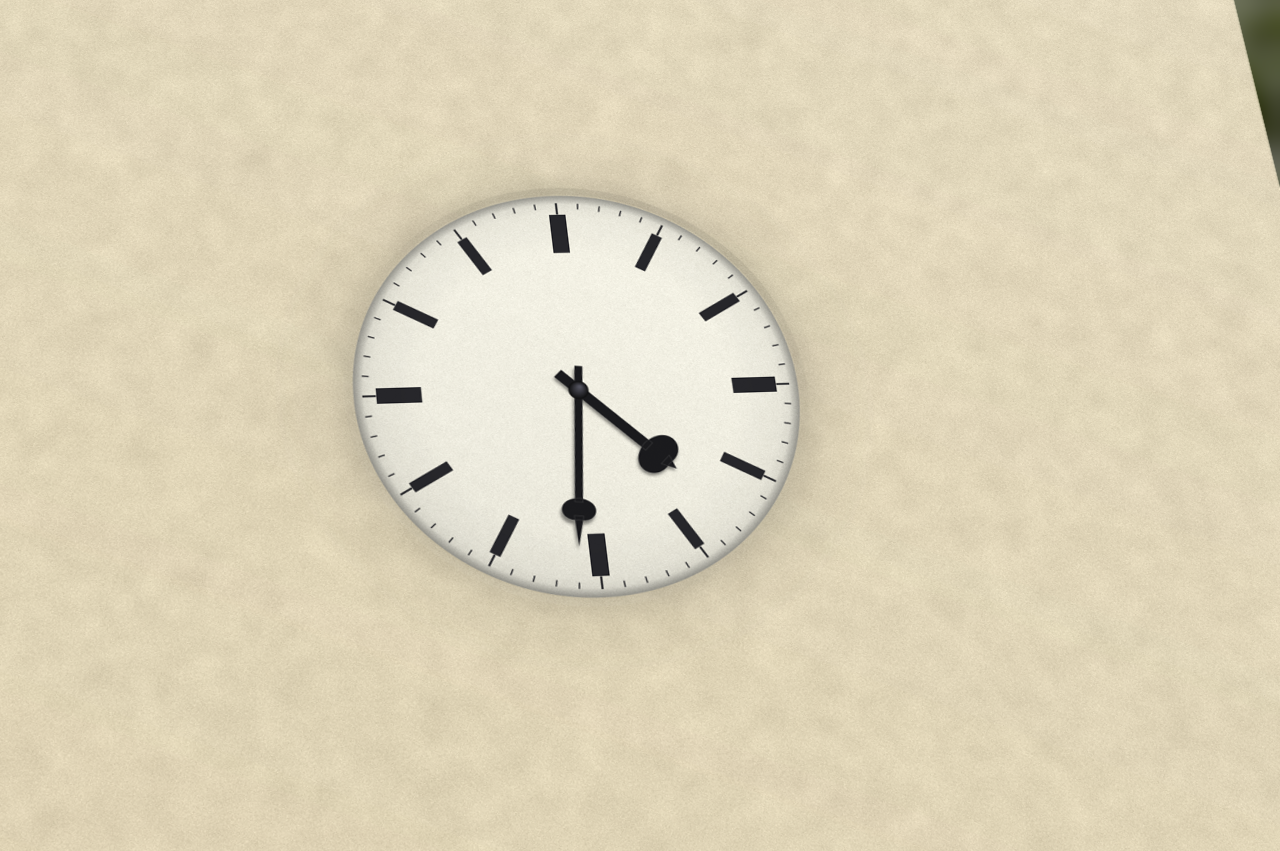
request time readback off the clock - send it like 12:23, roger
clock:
4:31
